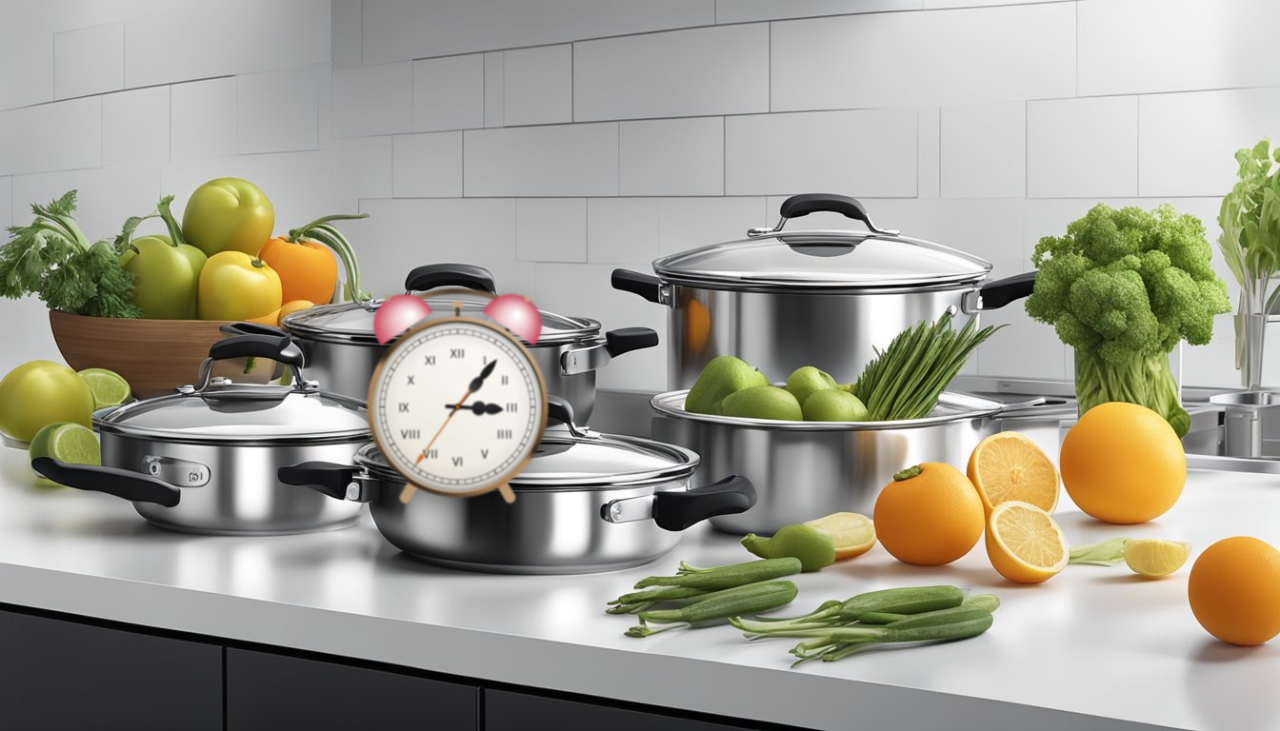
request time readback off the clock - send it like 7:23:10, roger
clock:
3:06:36
